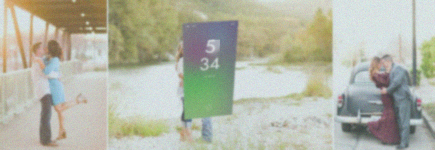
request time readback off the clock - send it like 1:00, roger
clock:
5:34
